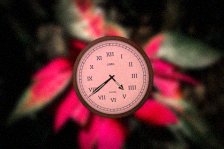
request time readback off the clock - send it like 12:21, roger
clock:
4:39
